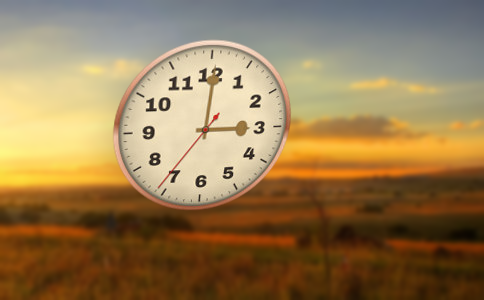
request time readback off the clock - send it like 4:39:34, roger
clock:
3:00:36
